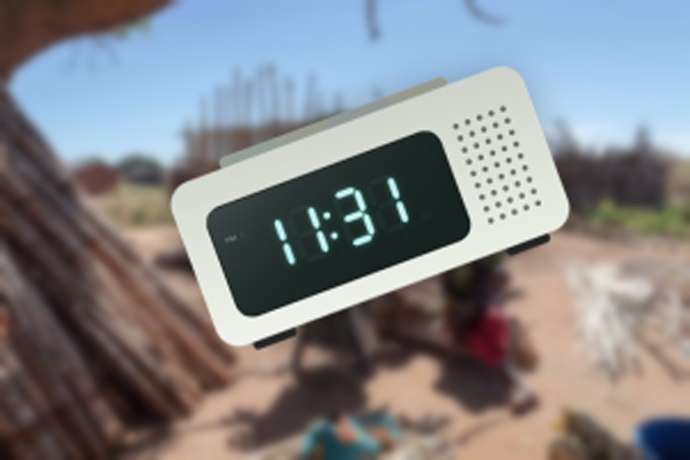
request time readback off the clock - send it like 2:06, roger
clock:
11:31
